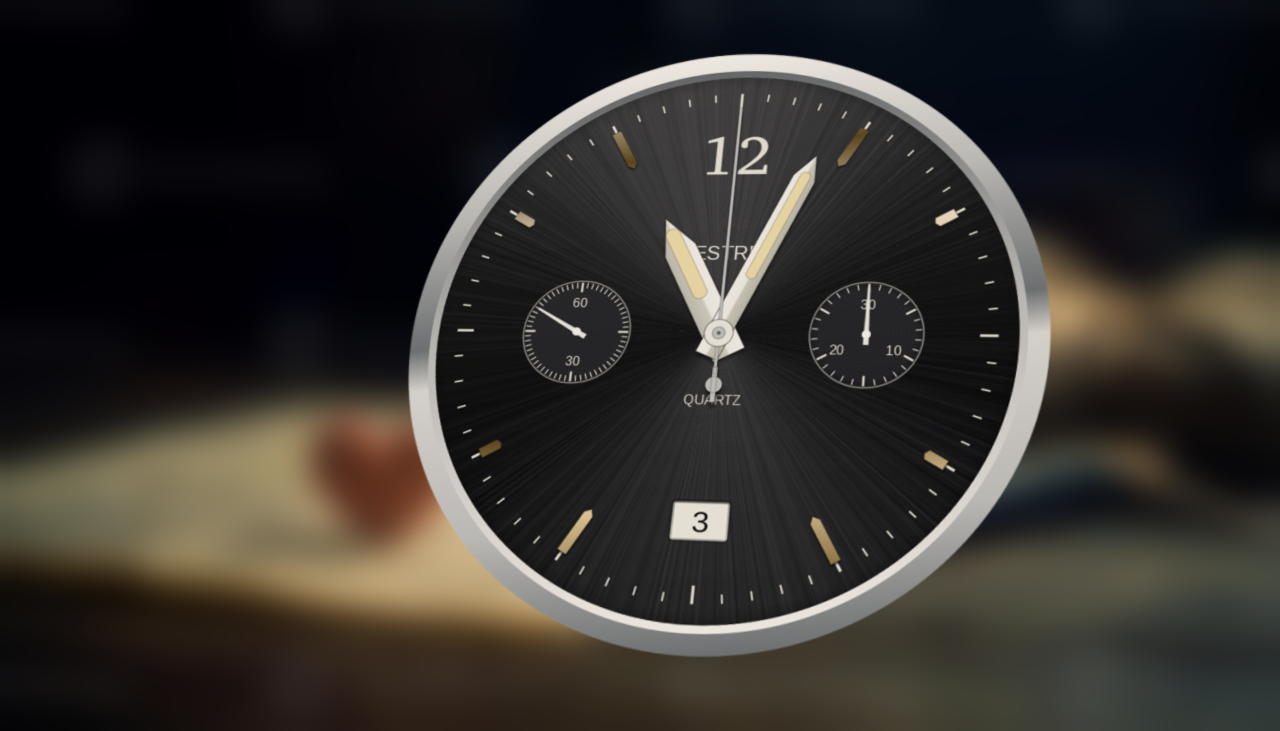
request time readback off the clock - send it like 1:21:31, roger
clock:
11:03:50
